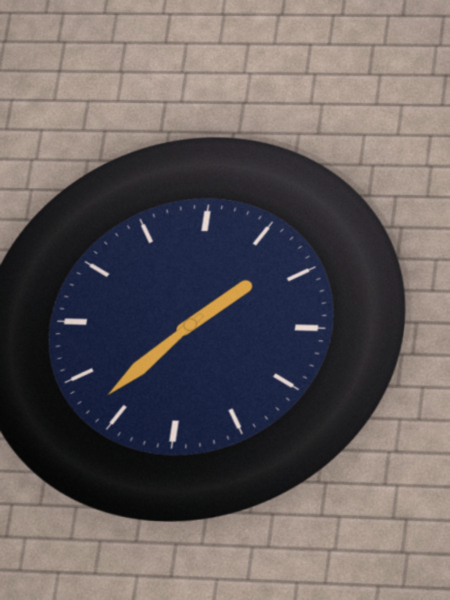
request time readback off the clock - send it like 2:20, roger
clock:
1:37
